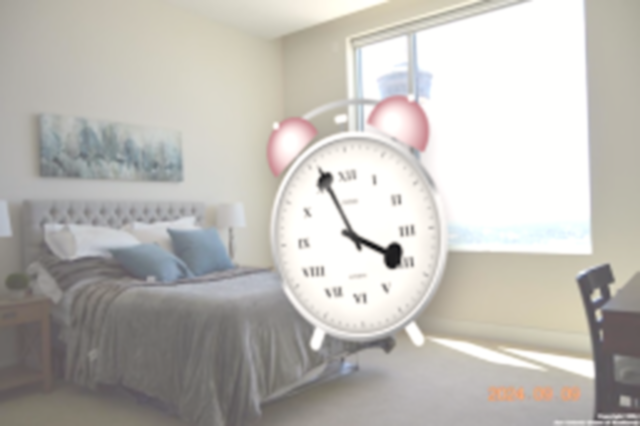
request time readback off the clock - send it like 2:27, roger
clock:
3:56
